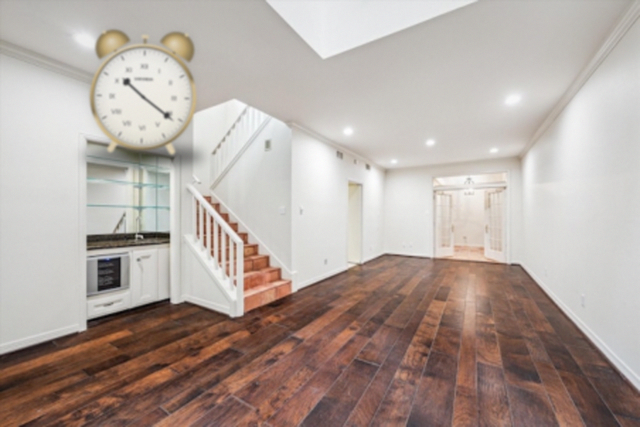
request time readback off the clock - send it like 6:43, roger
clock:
10:21
